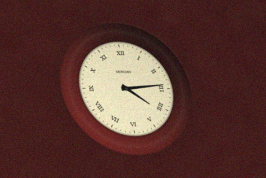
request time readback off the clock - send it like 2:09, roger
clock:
4:14
